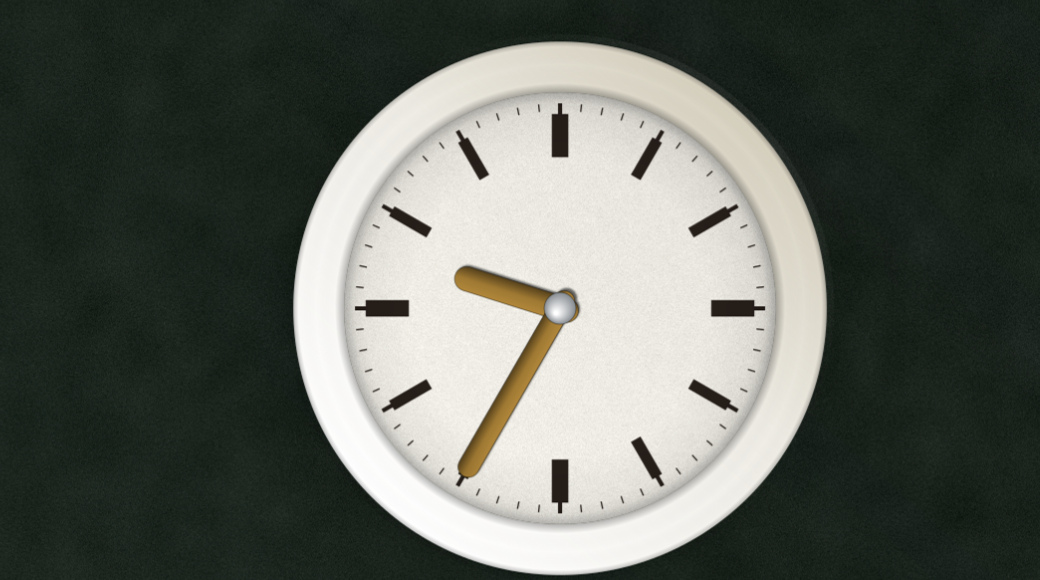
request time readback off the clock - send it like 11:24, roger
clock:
9:35
